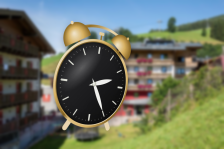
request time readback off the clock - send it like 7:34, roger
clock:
2:25
